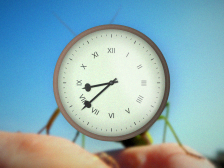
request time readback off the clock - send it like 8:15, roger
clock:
8:38
